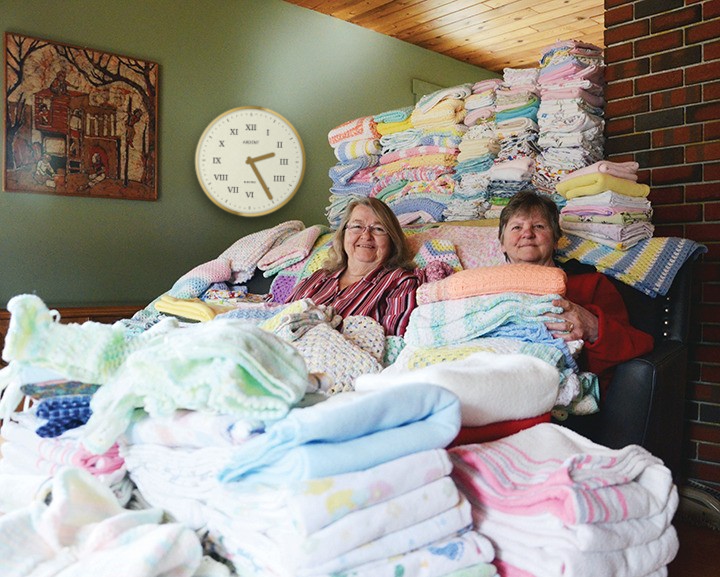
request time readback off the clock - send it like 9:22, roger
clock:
2:25
